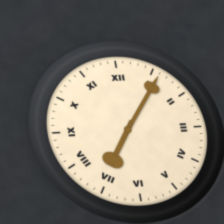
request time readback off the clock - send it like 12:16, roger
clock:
7:06
